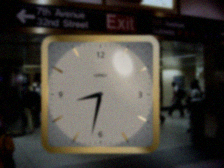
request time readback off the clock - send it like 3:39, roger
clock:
8:32
